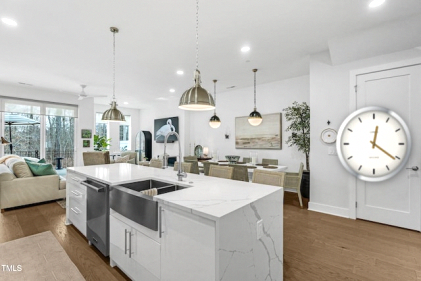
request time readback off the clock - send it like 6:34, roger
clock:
12:21
